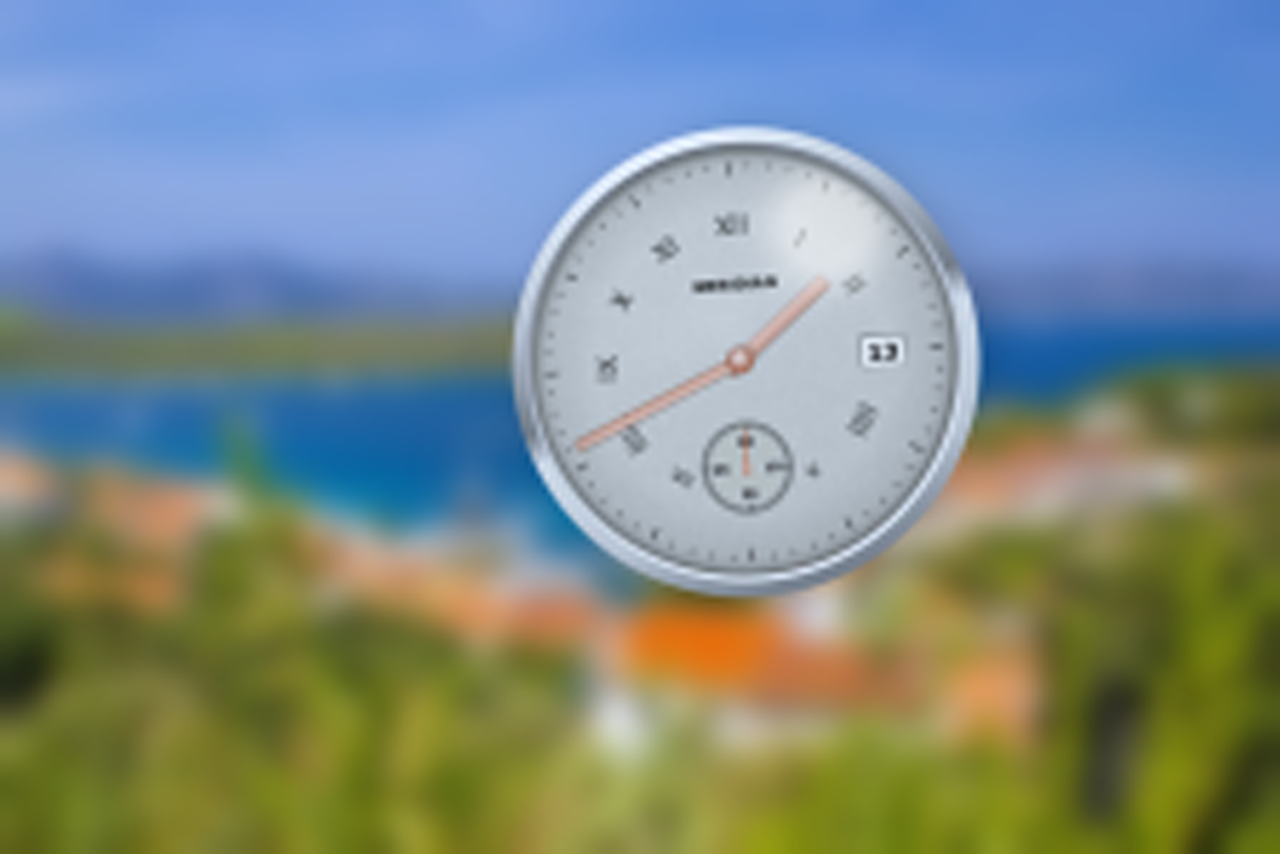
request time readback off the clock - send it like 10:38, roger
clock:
1:41
